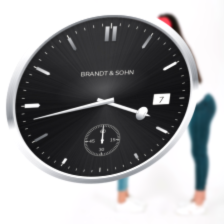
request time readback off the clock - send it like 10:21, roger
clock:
3:43
